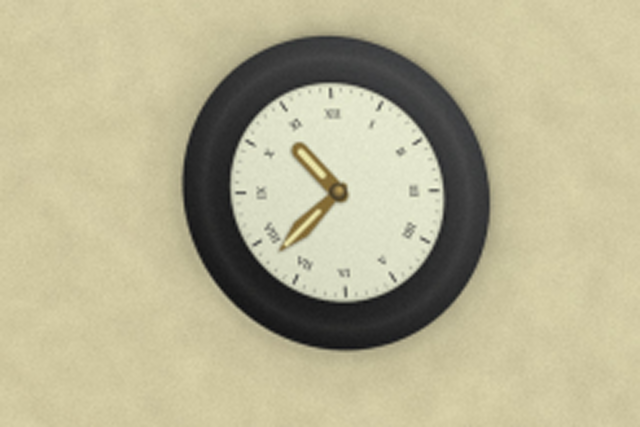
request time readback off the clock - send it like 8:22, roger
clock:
10:38
